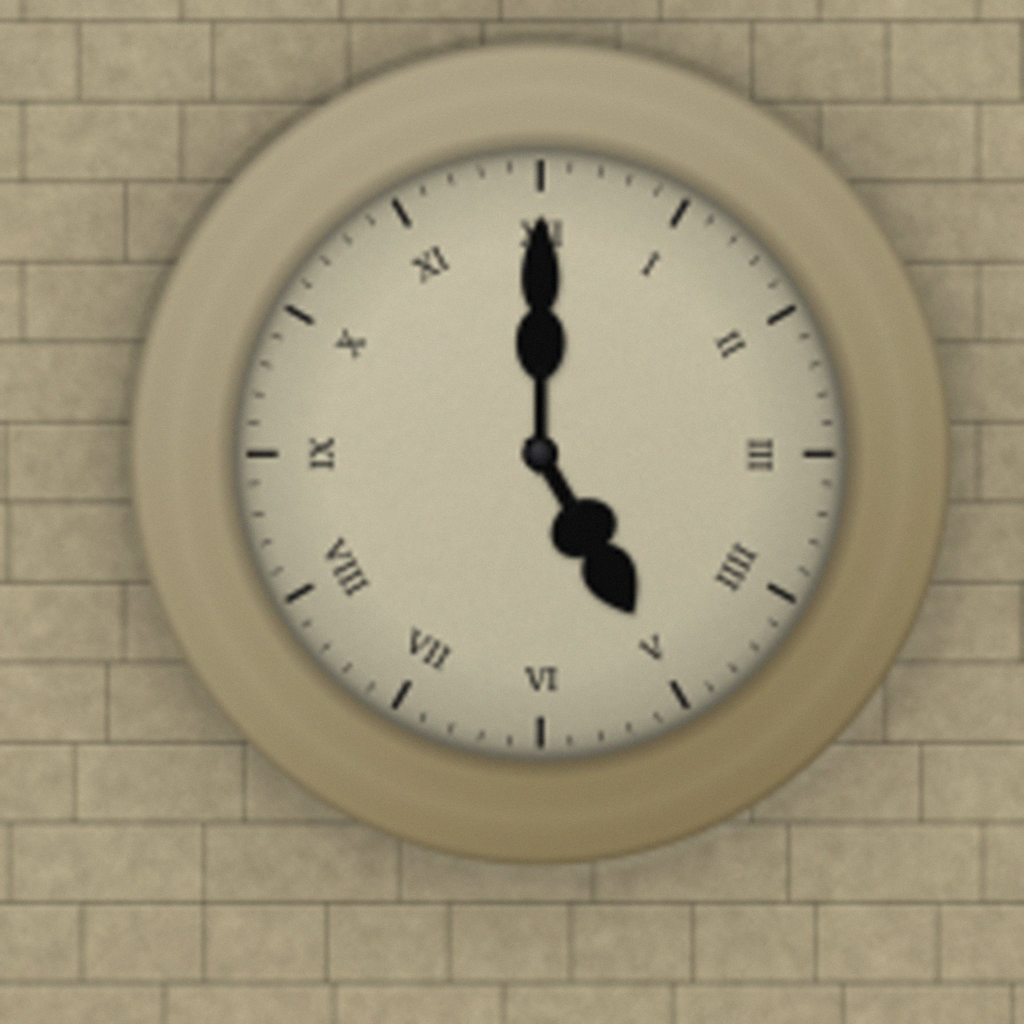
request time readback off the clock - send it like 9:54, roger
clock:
5:00
